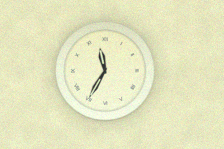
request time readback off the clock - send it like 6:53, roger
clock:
11:35
